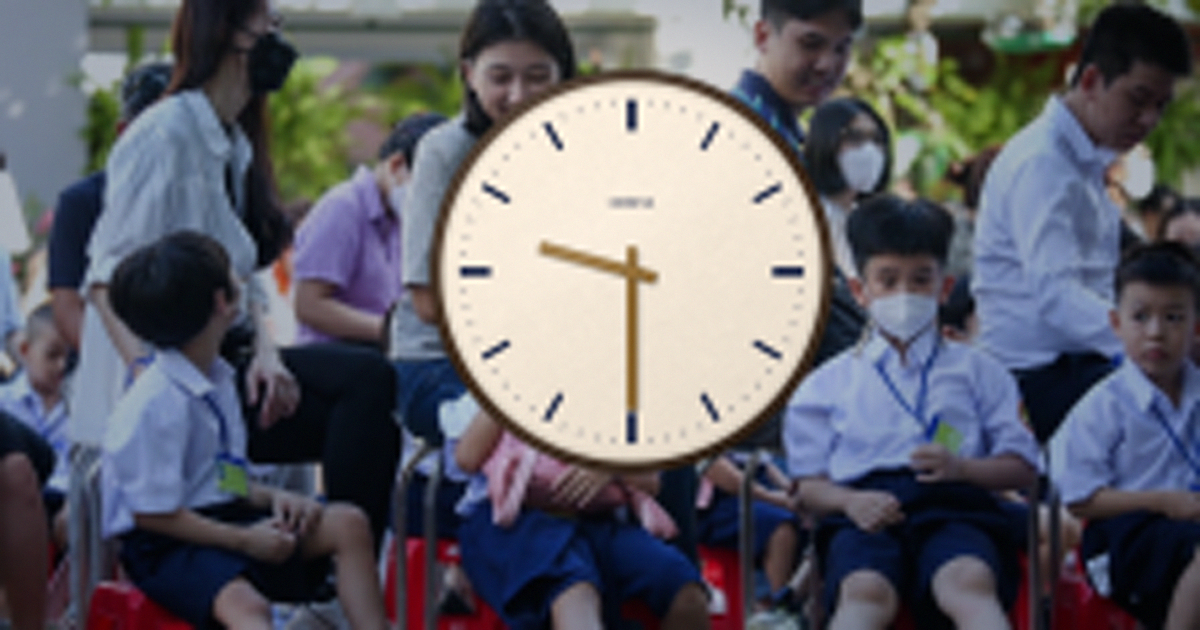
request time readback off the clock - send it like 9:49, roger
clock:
9:30
